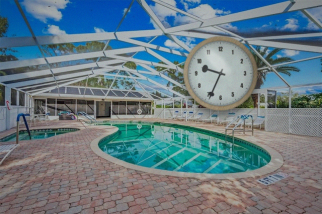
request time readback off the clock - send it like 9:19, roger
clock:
9:34
